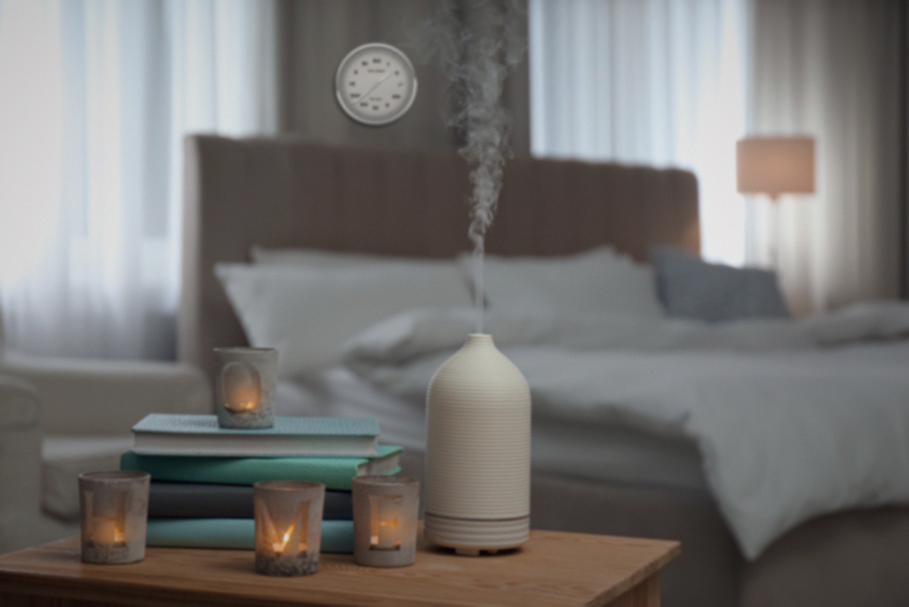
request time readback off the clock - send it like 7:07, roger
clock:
1:38
